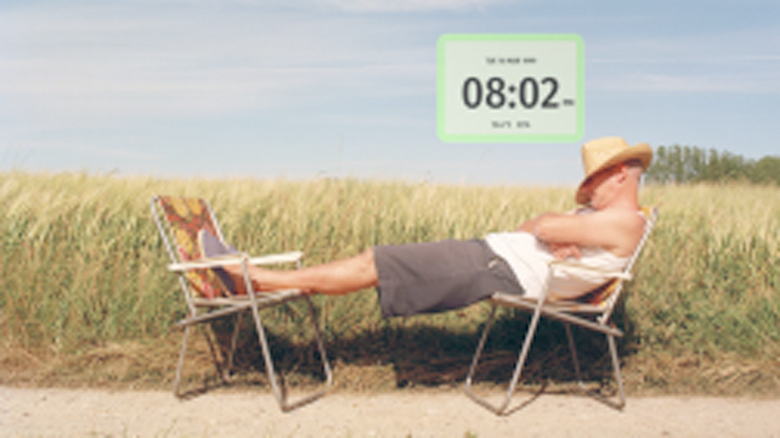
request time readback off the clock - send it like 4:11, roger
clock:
8:02
